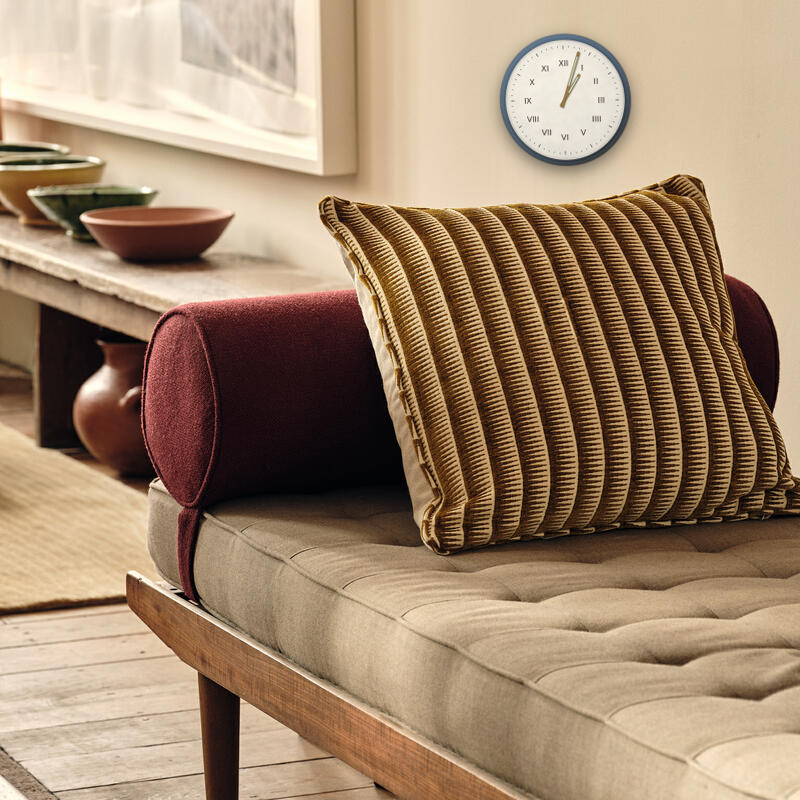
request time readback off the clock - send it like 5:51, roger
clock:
1:03
